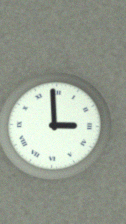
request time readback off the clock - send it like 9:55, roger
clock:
2:59
